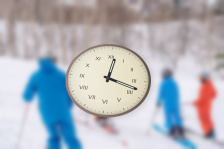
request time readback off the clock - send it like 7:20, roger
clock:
12:18
